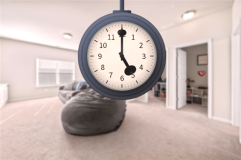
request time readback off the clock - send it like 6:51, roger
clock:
5:00
